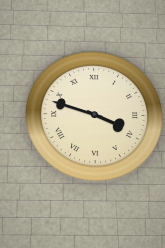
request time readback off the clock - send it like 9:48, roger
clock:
3:48
